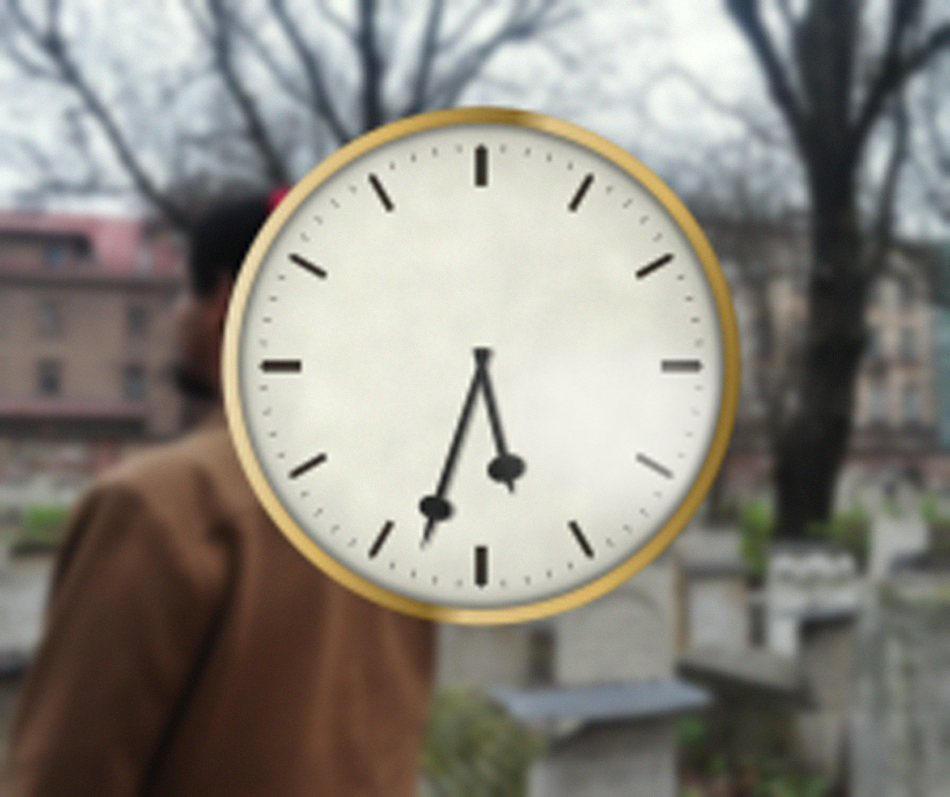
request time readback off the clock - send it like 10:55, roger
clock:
5:33
